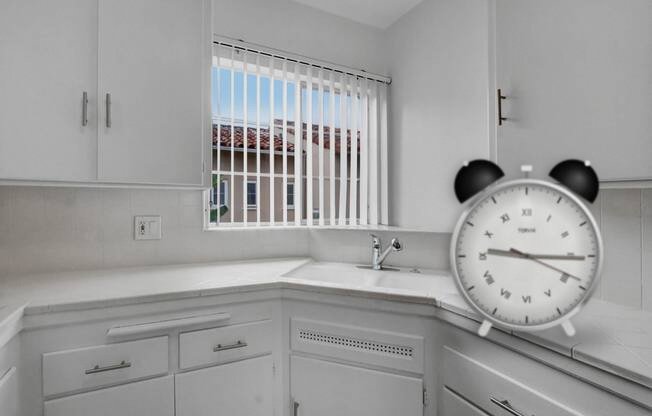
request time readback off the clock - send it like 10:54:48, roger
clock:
9:15:19
